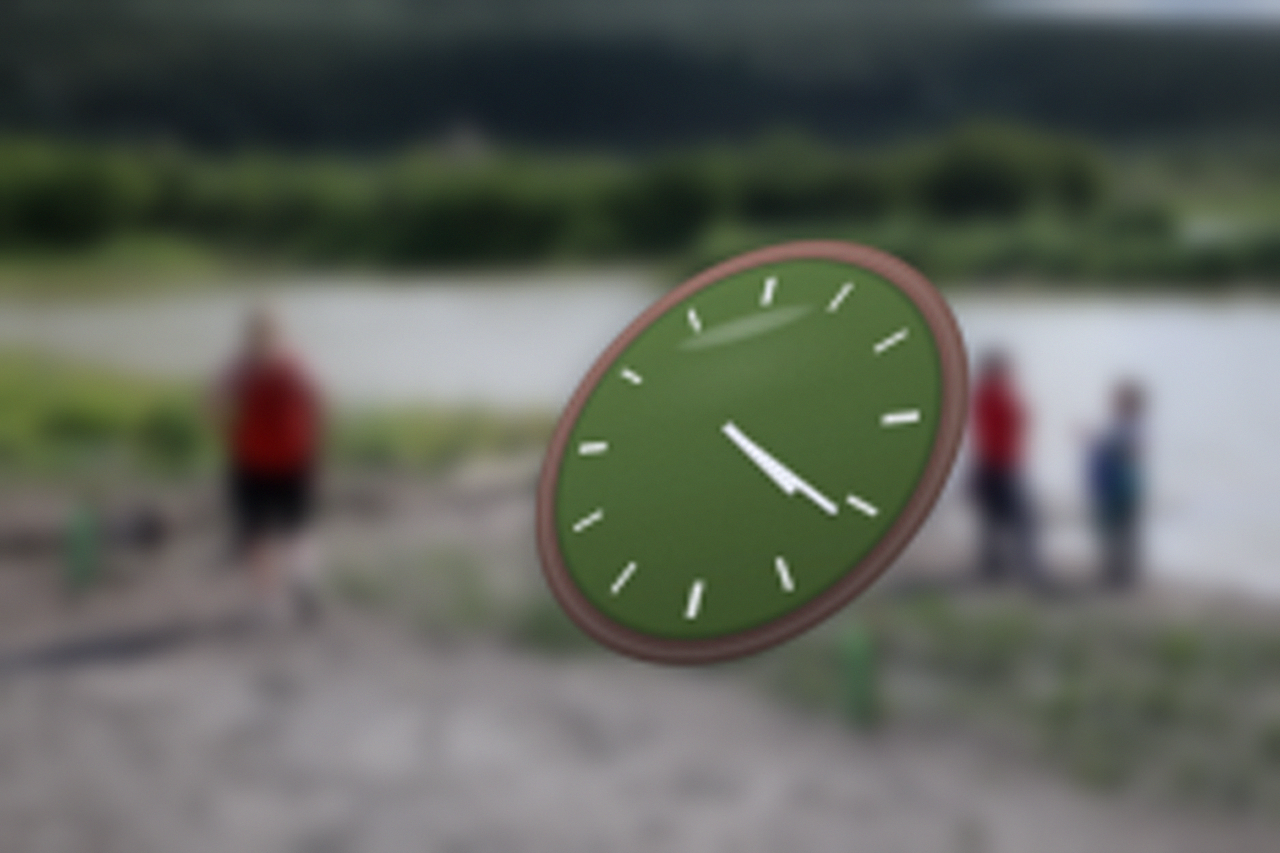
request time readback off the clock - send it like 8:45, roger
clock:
4:21
